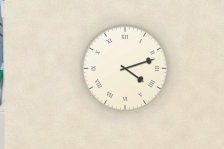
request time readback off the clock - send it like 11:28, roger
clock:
4:12
